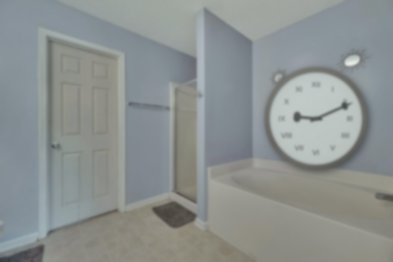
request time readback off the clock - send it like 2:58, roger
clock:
9:11
